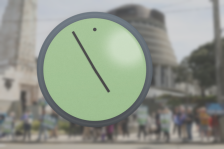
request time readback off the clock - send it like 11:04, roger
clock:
4:55
